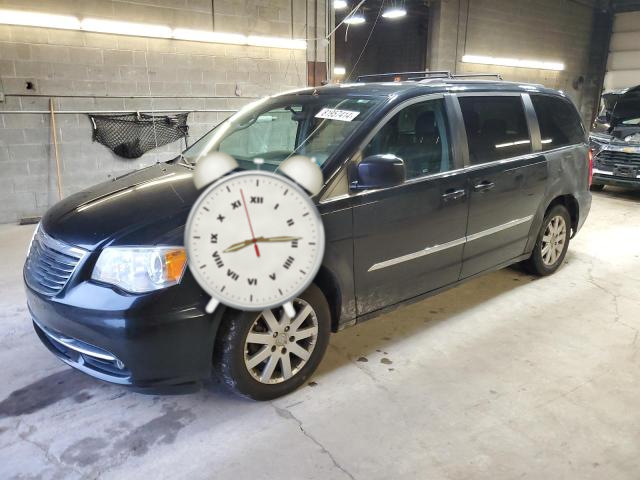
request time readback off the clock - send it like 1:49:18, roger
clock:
8:13:57
